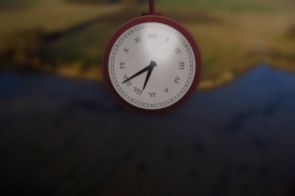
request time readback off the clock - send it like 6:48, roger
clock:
6:40
